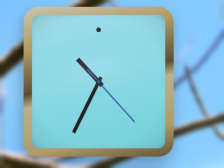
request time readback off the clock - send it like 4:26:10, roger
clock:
10:34:23
